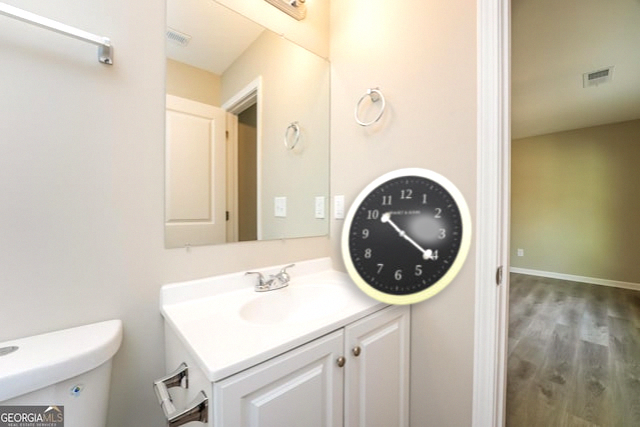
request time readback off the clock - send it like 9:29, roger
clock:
10:21
